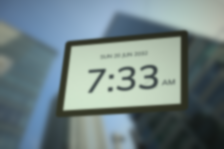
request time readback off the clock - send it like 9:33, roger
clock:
7:33
